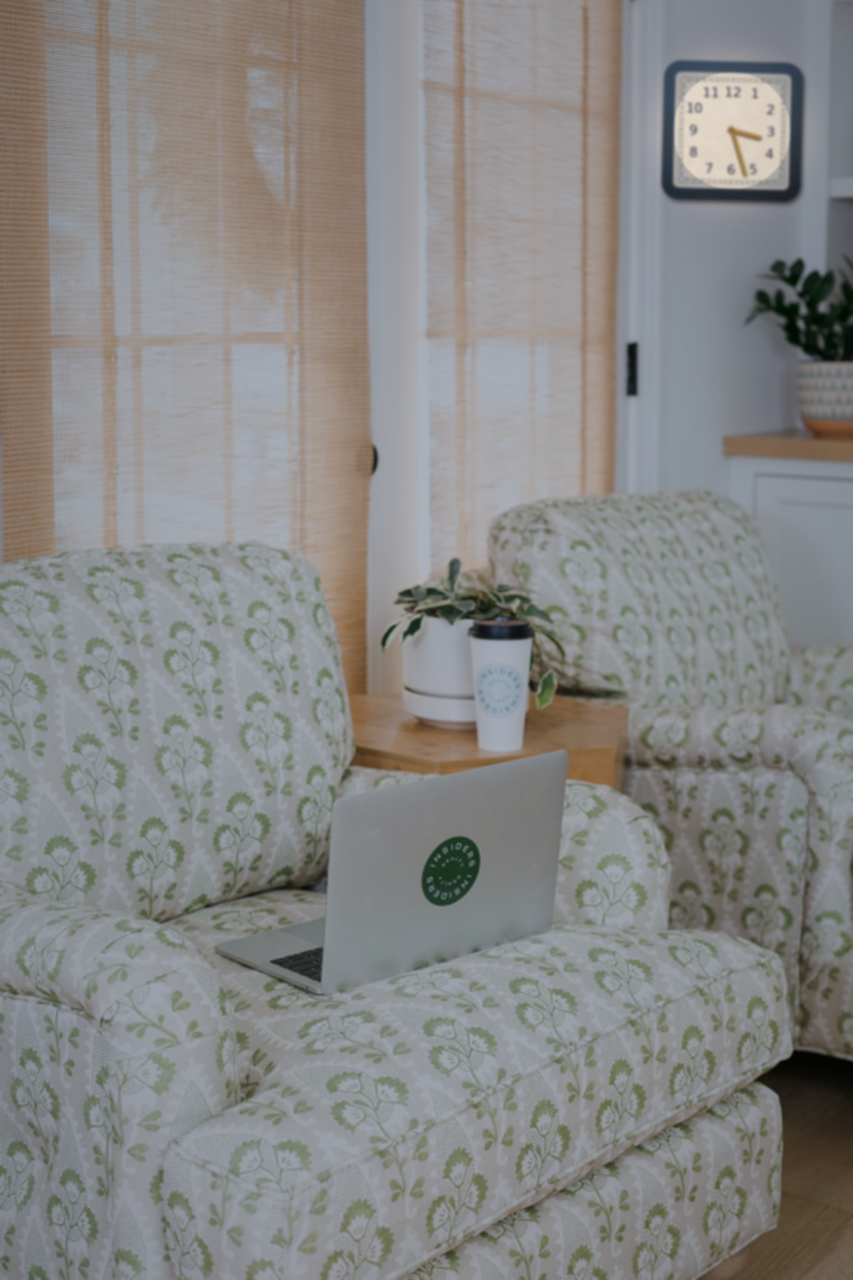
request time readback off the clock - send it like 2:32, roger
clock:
3:27
